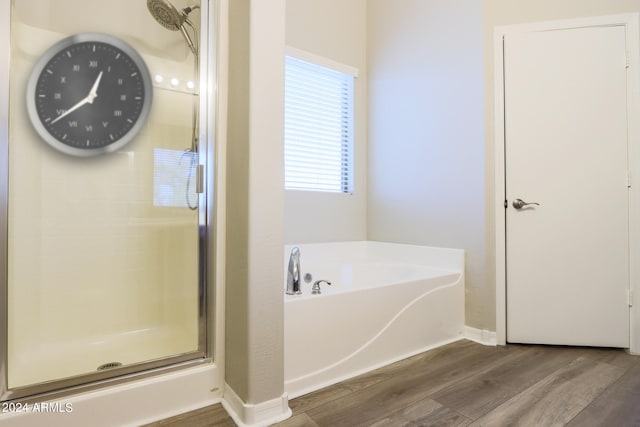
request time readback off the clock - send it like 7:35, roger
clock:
12:39
